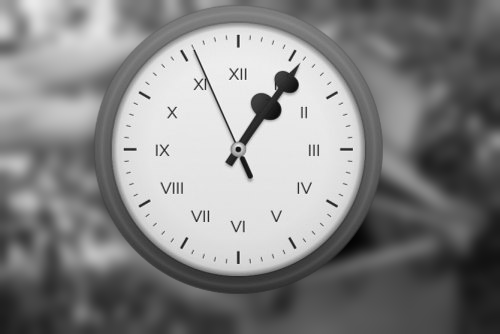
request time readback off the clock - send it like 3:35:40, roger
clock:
1:05:56
